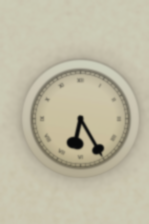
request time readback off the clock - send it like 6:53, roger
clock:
6:25
